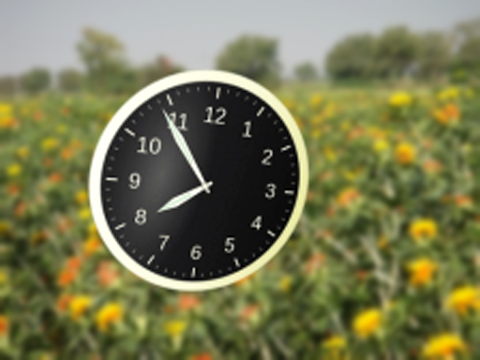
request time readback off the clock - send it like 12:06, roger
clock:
7:54
